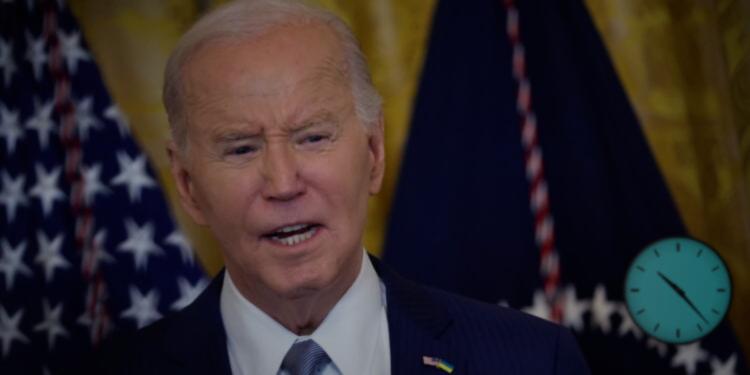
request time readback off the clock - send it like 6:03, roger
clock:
10:23
